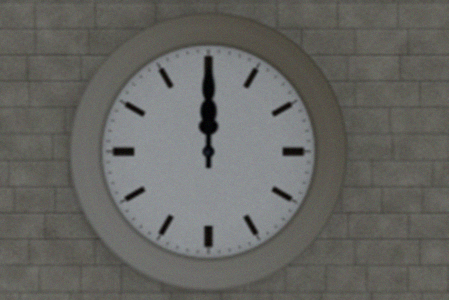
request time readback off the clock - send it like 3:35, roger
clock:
12:00
